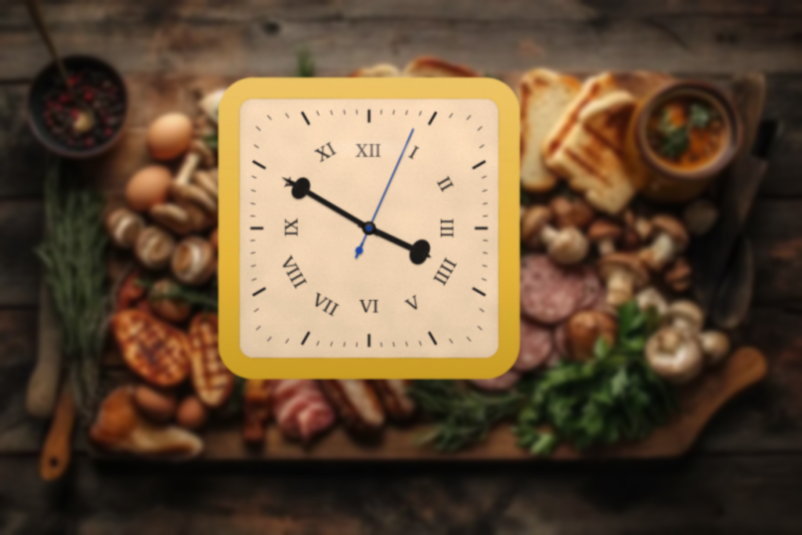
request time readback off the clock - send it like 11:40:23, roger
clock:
3:50:04
